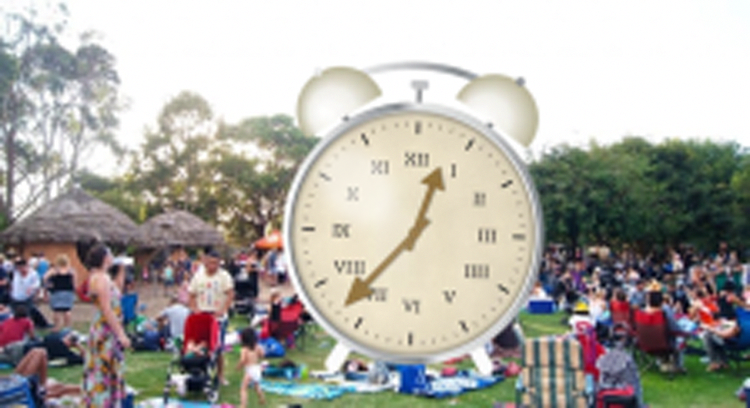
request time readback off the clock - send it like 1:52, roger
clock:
12:37
